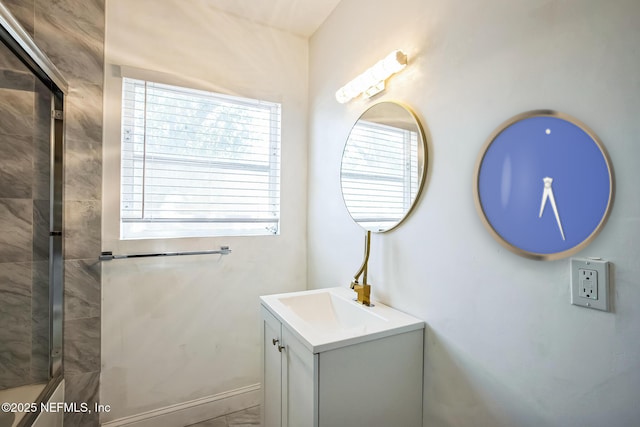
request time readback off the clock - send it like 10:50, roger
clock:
6:27
